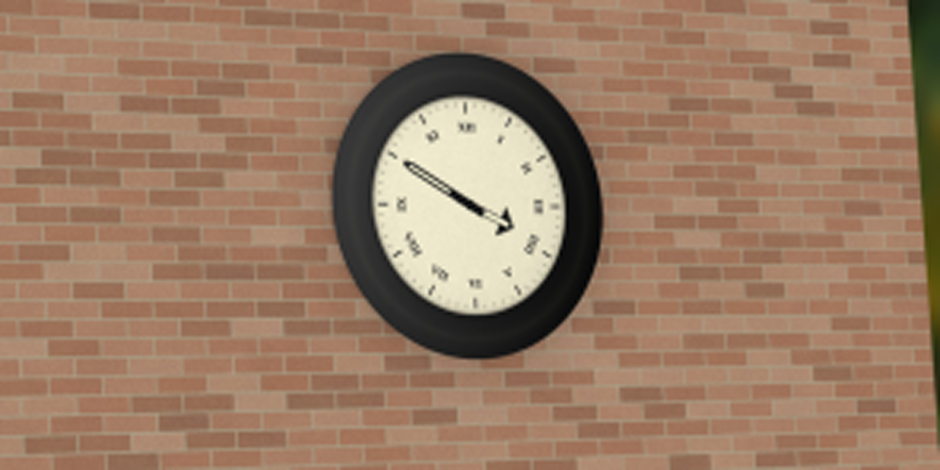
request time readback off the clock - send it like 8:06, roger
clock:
3:50
